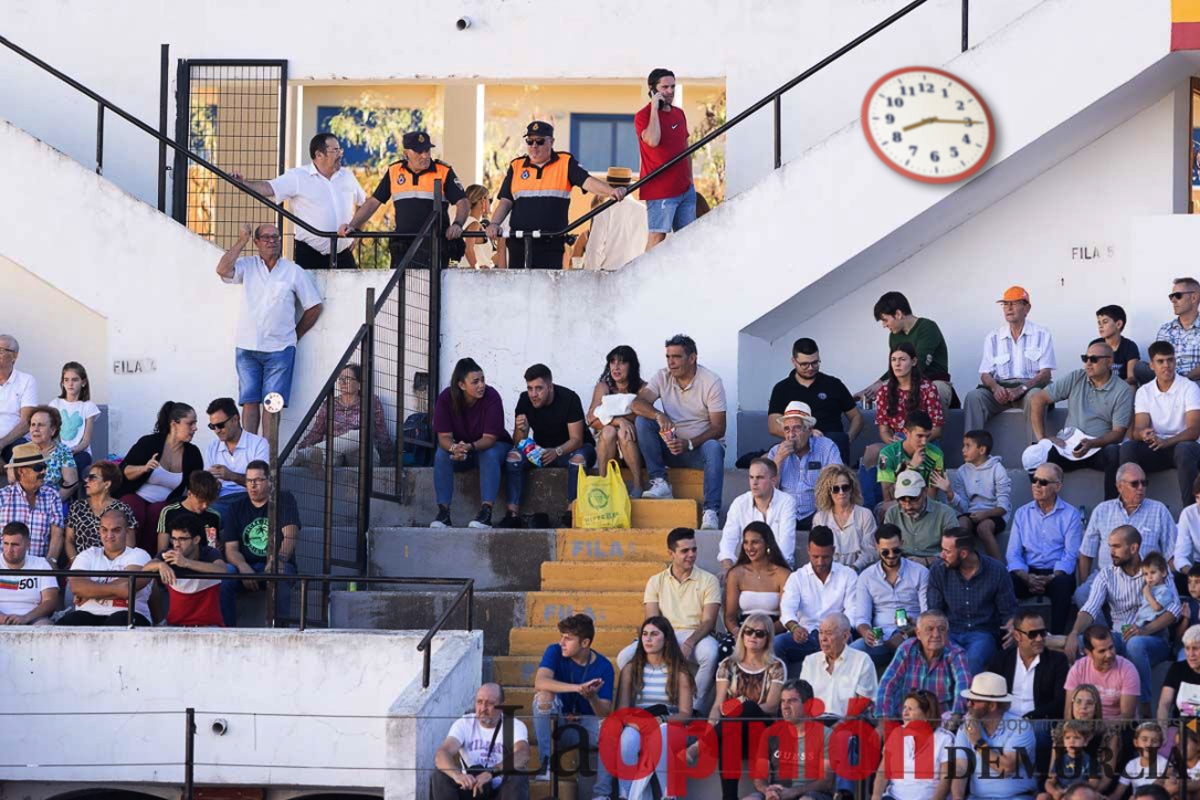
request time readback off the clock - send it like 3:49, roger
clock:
8:15
